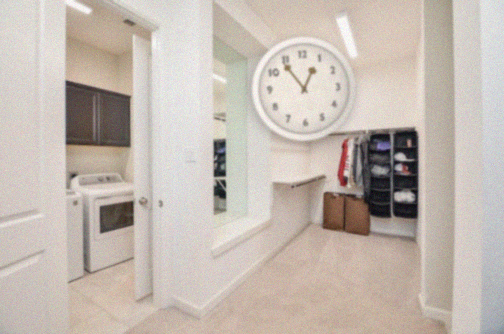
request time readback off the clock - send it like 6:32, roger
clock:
12:54
